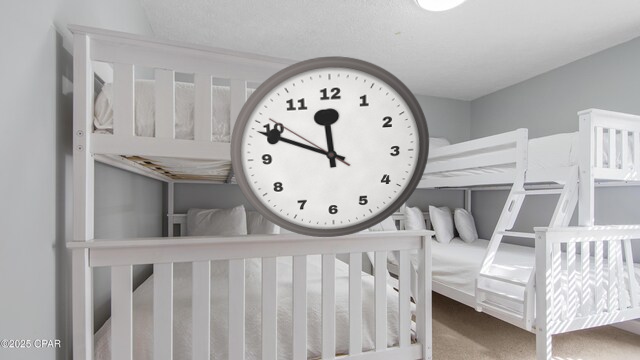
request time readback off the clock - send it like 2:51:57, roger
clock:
11:48:51
